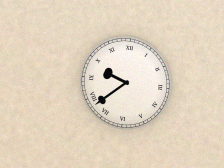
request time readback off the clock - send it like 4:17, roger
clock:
9:38
